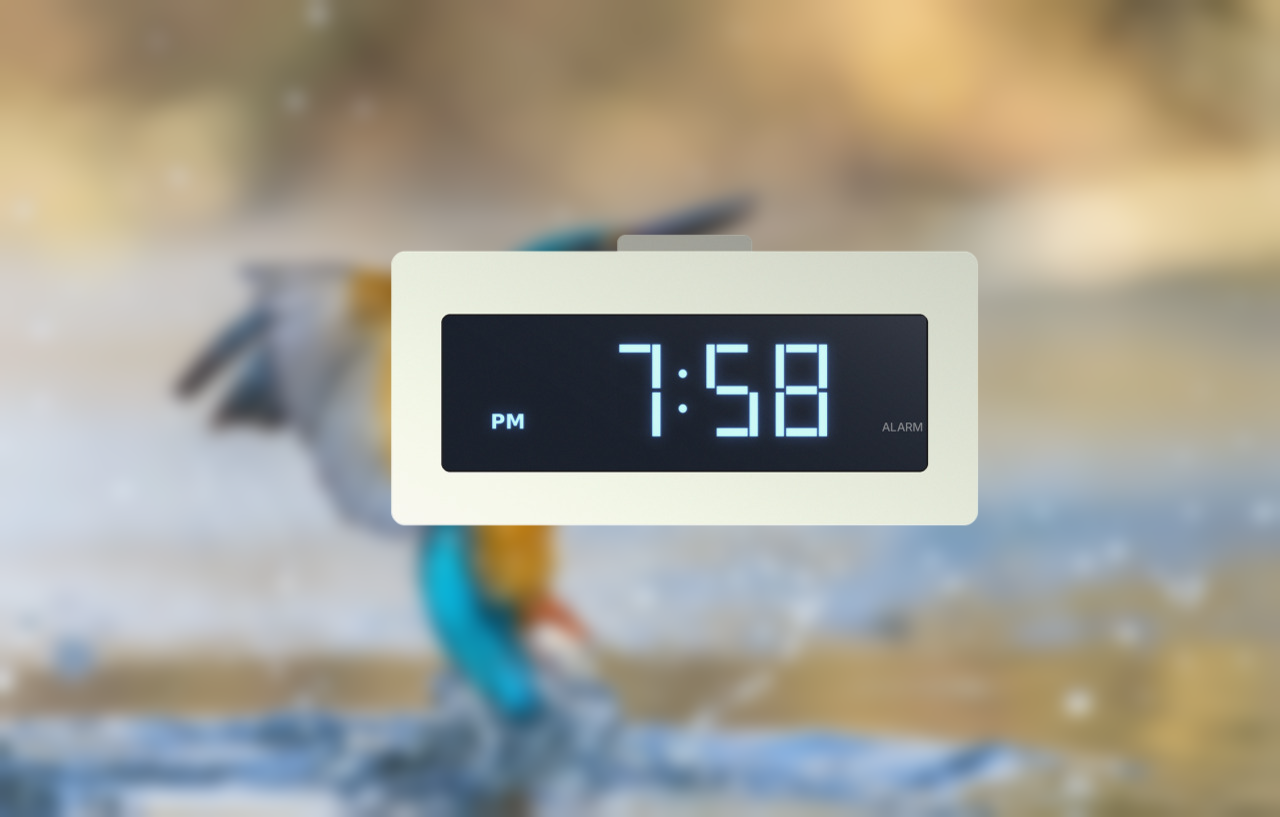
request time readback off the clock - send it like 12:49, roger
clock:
7:58
